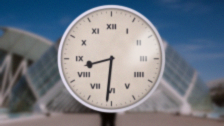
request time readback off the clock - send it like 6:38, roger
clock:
8:31
